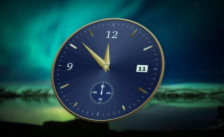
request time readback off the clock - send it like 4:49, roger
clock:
11:52
